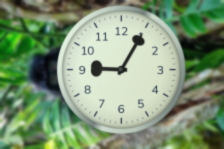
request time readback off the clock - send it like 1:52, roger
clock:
9:05
